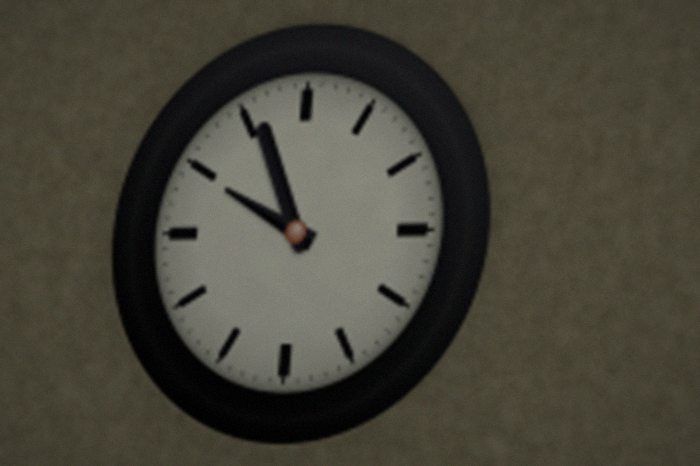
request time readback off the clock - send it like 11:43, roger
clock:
9:56
